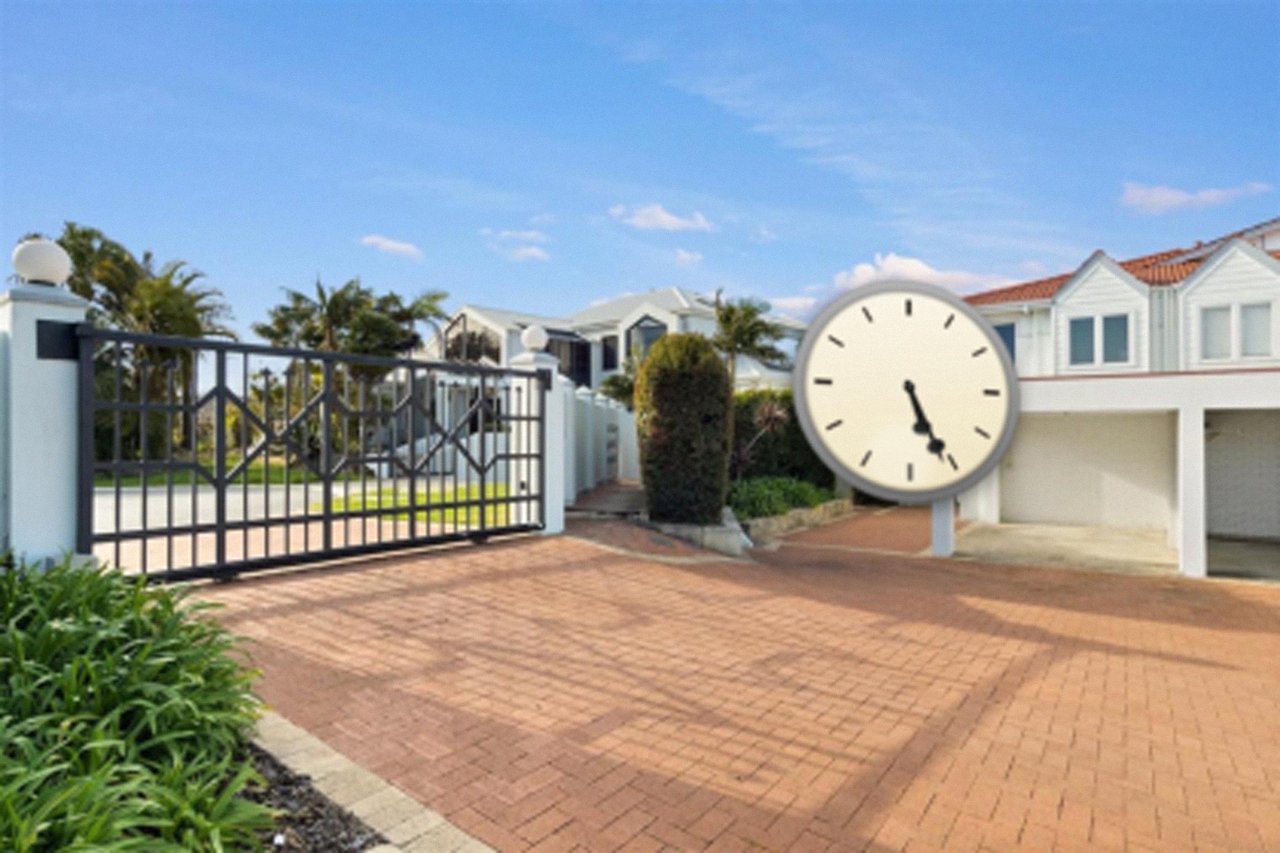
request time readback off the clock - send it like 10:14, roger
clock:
5:26
